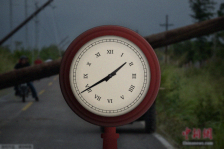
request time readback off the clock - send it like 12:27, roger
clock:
1:40
